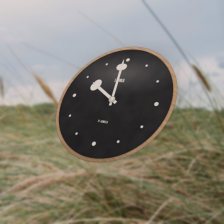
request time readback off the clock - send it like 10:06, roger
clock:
9:59
